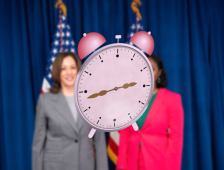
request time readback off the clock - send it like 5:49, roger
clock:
2:43
